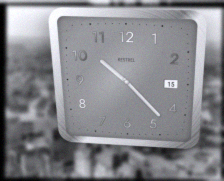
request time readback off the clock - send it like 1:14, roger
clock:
10:23
